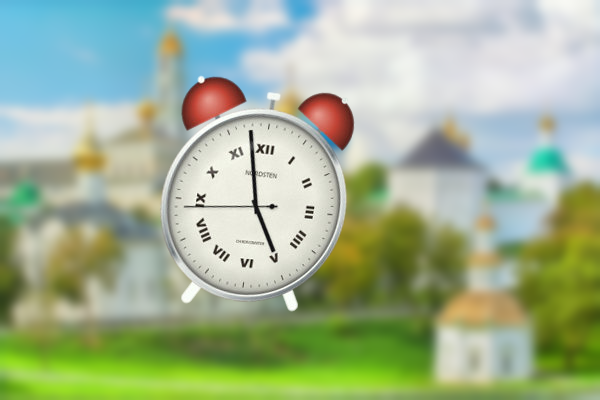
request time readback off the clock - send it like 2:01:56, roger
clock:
4:57:44
